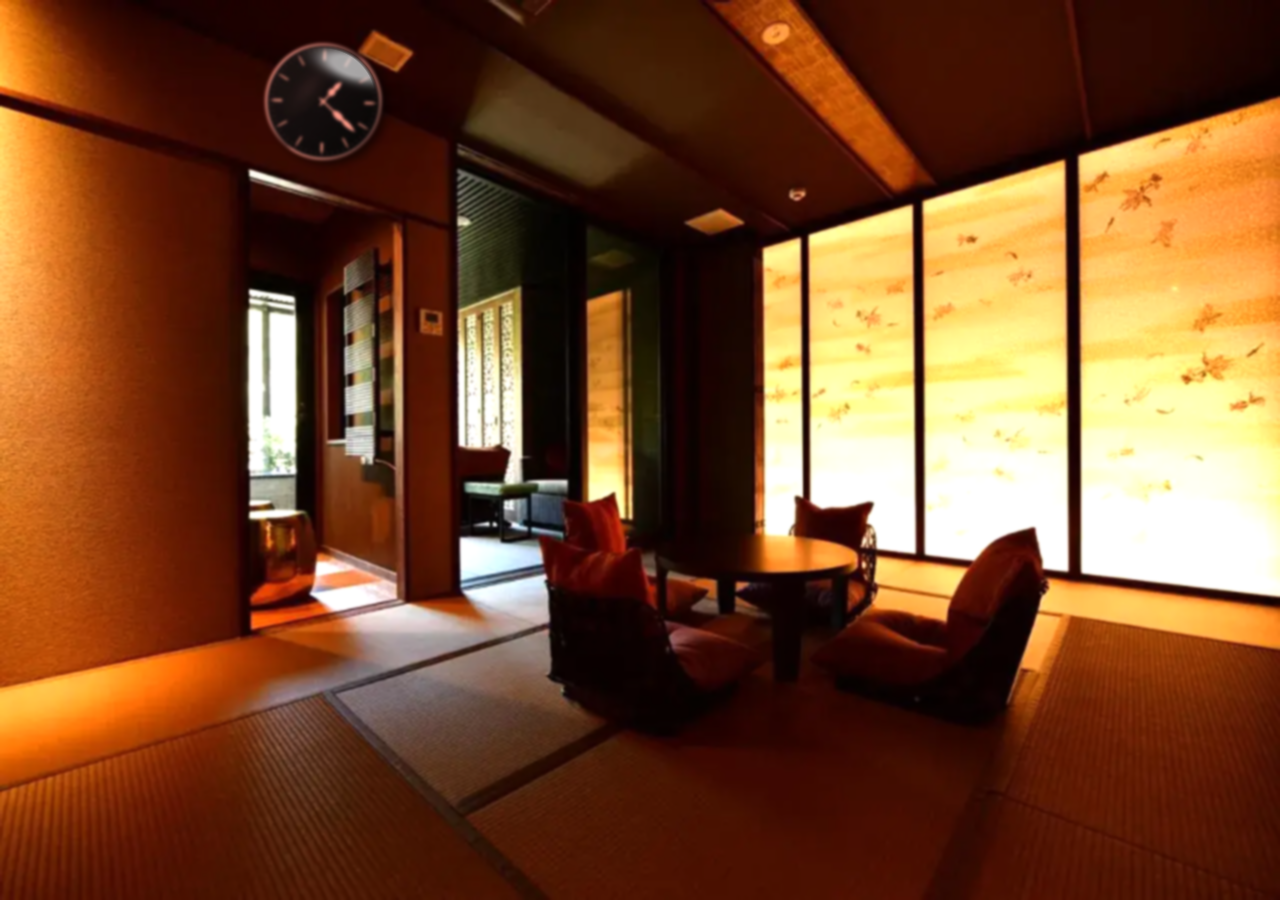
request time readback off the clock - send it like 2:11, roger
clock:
1:22
